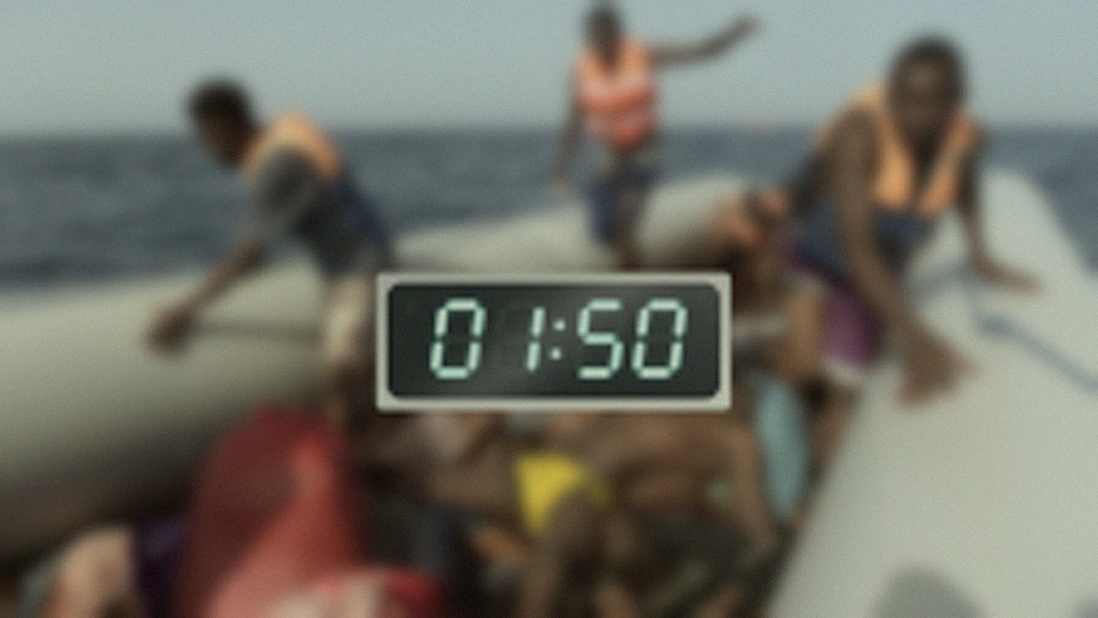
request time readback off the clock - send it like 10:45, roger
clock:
1:50
